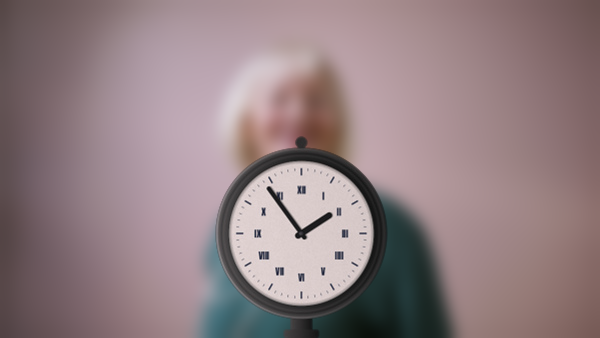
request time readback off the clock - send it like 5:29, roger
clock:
1:54
